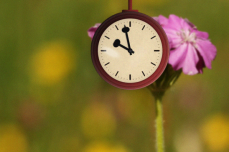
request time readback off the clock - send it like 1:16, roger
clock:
9:58
